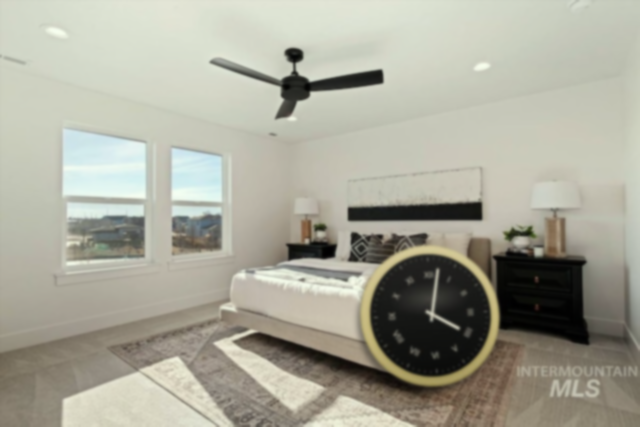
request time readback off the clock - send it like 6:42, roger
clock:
4:02
